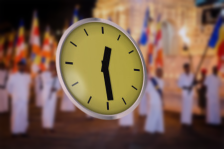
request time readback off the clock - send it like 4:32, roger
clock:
12:29
